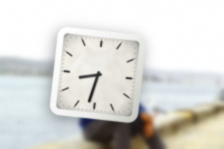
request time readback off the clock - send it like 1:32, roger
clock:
8:32
